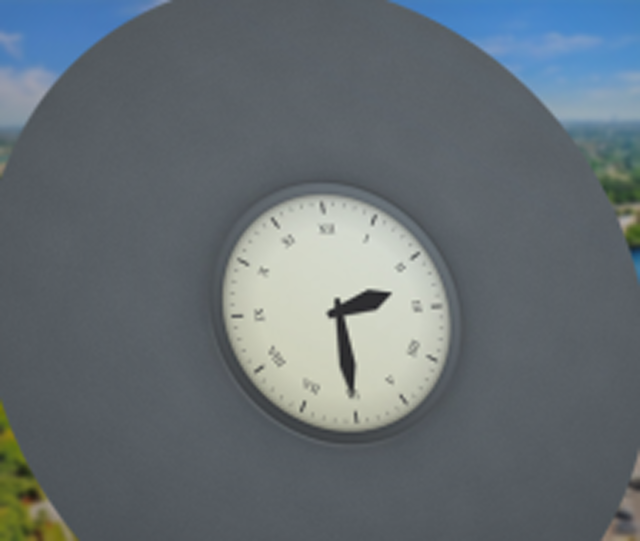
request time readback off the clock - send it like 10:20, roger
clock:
2:30
